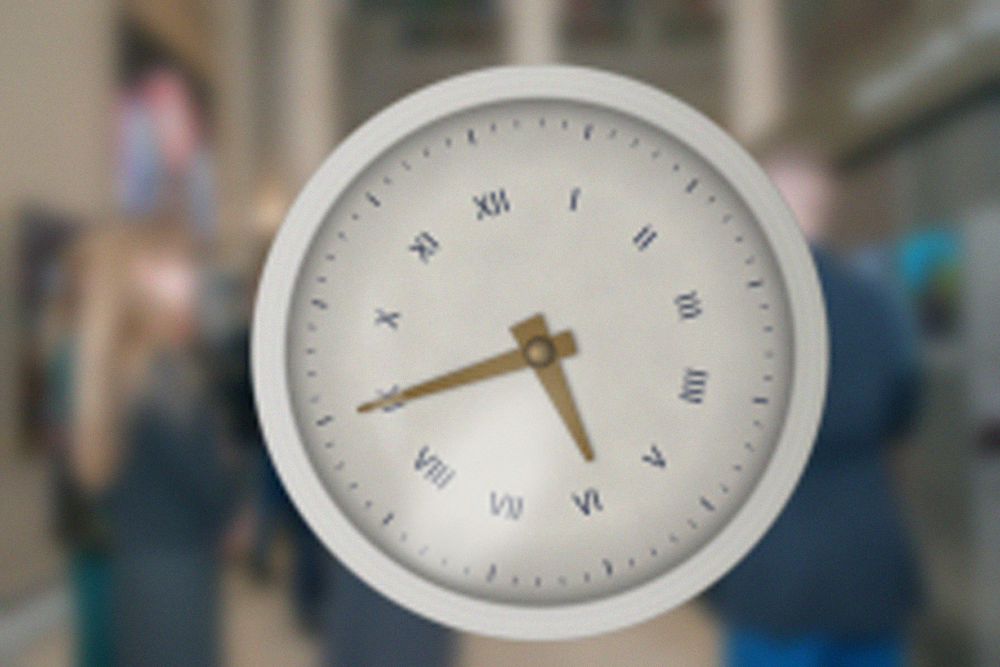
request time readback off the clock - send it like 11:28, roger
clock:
5:45
